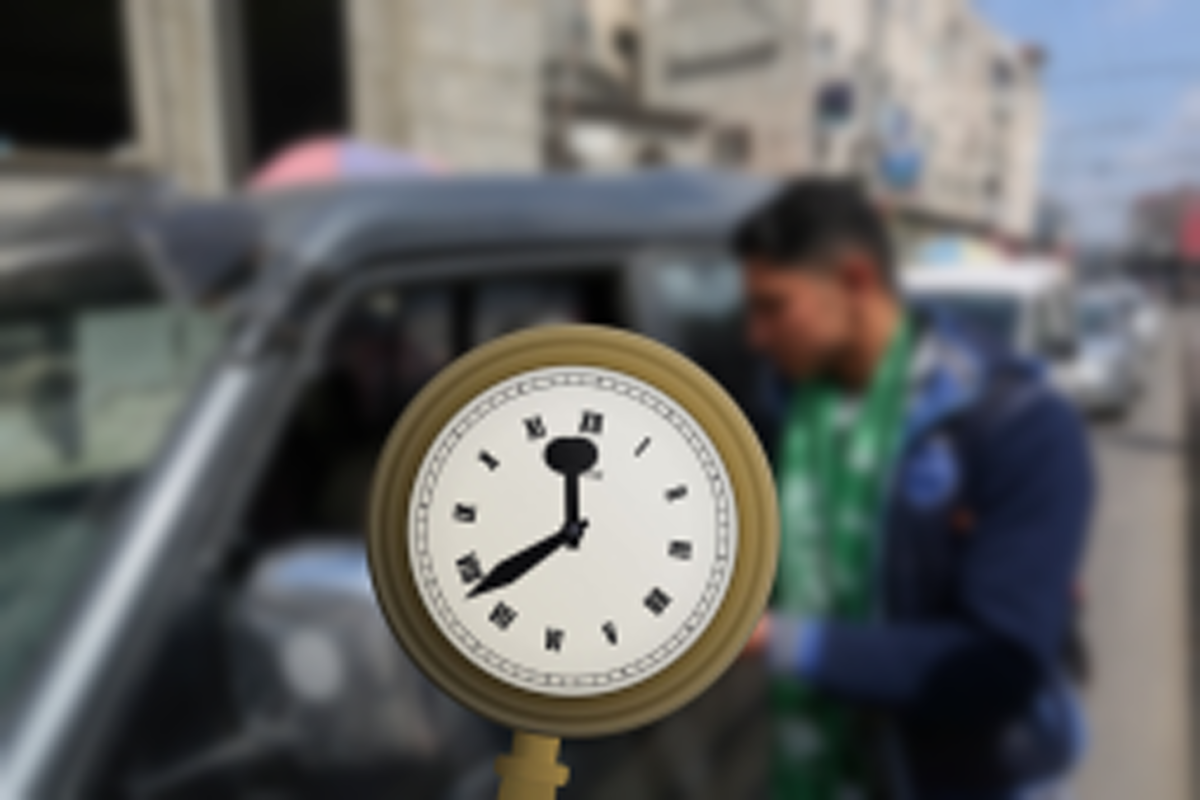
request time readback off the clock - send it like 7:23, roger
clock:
11:38
